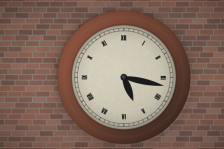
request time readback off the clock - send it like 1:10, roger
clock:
5:17
